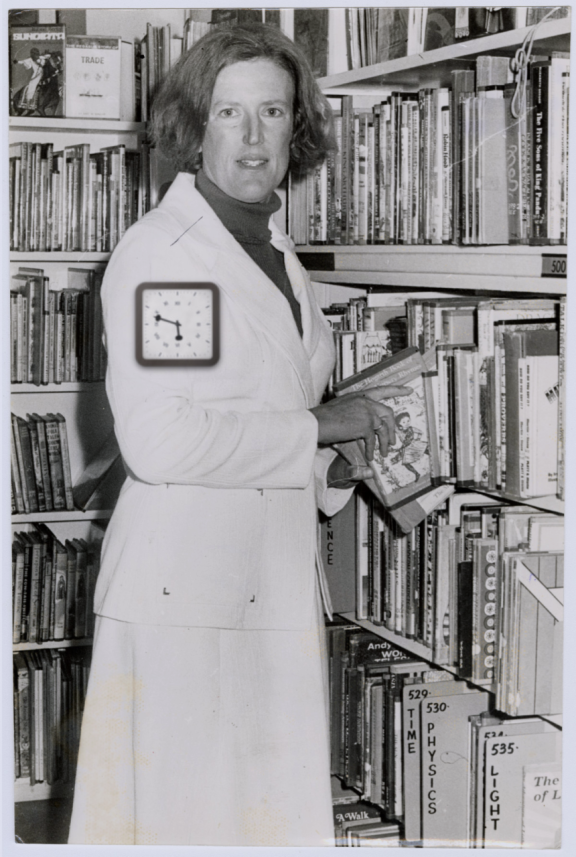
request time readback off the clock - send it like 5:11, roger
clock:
5:48
